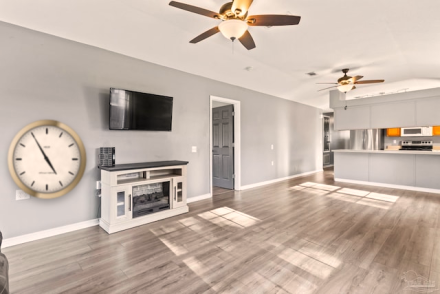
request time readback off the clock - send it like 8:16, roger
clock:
4:55
